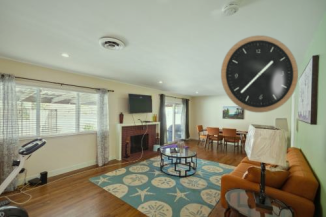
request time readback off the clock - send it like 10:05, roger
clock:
1:38
